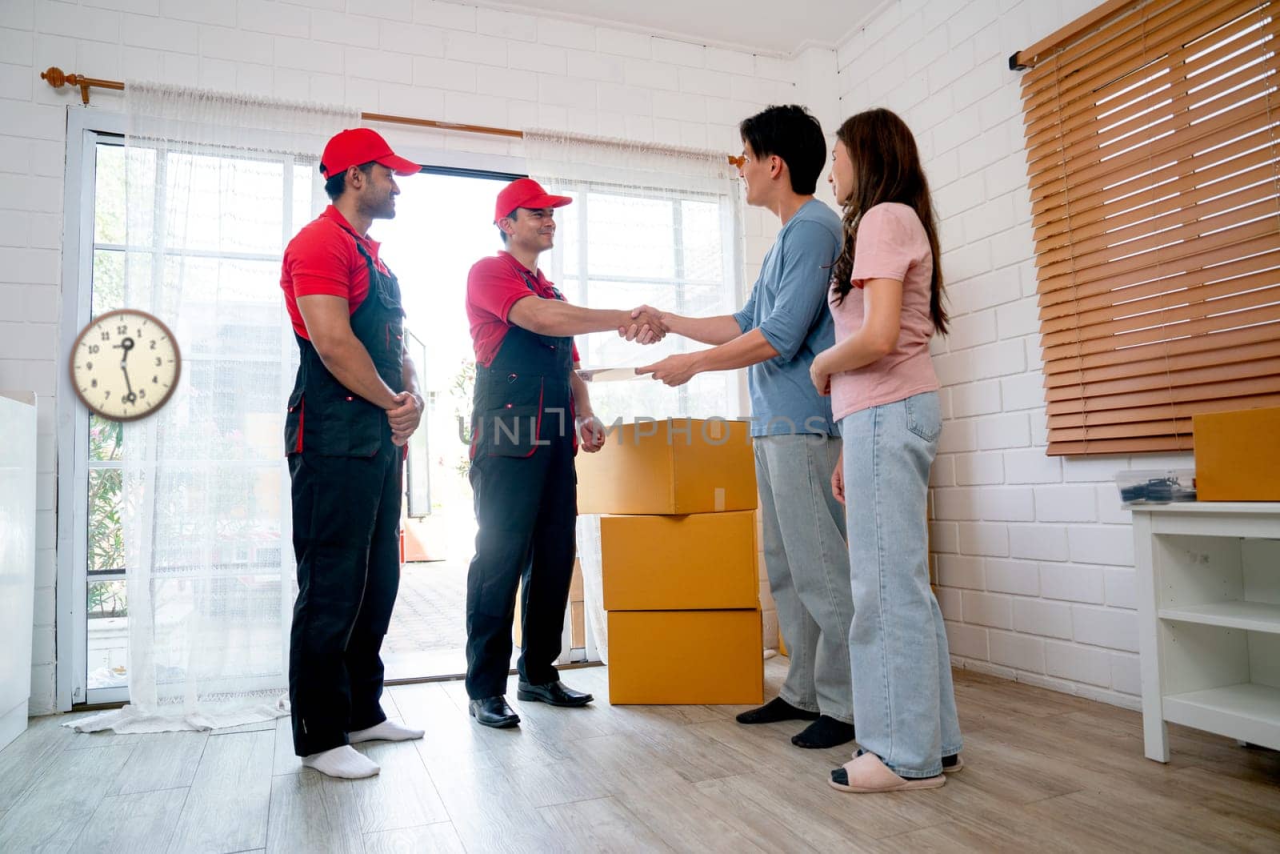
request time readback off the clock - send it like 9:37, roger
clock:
12:28
